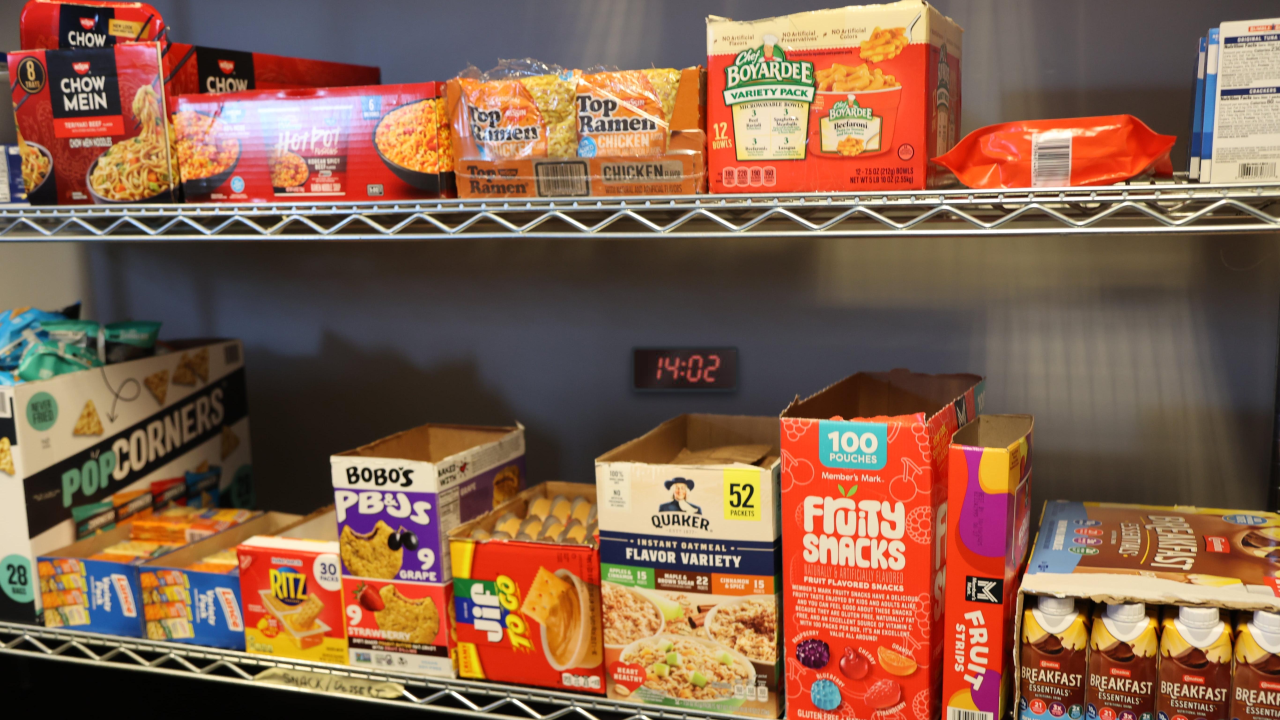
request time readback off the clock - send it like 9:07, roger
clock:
14:02
